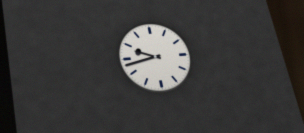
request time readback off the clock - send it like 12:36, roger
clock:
9:43
